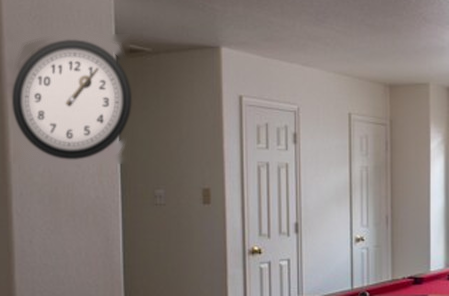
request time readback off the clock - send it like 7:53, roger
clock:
1:06
